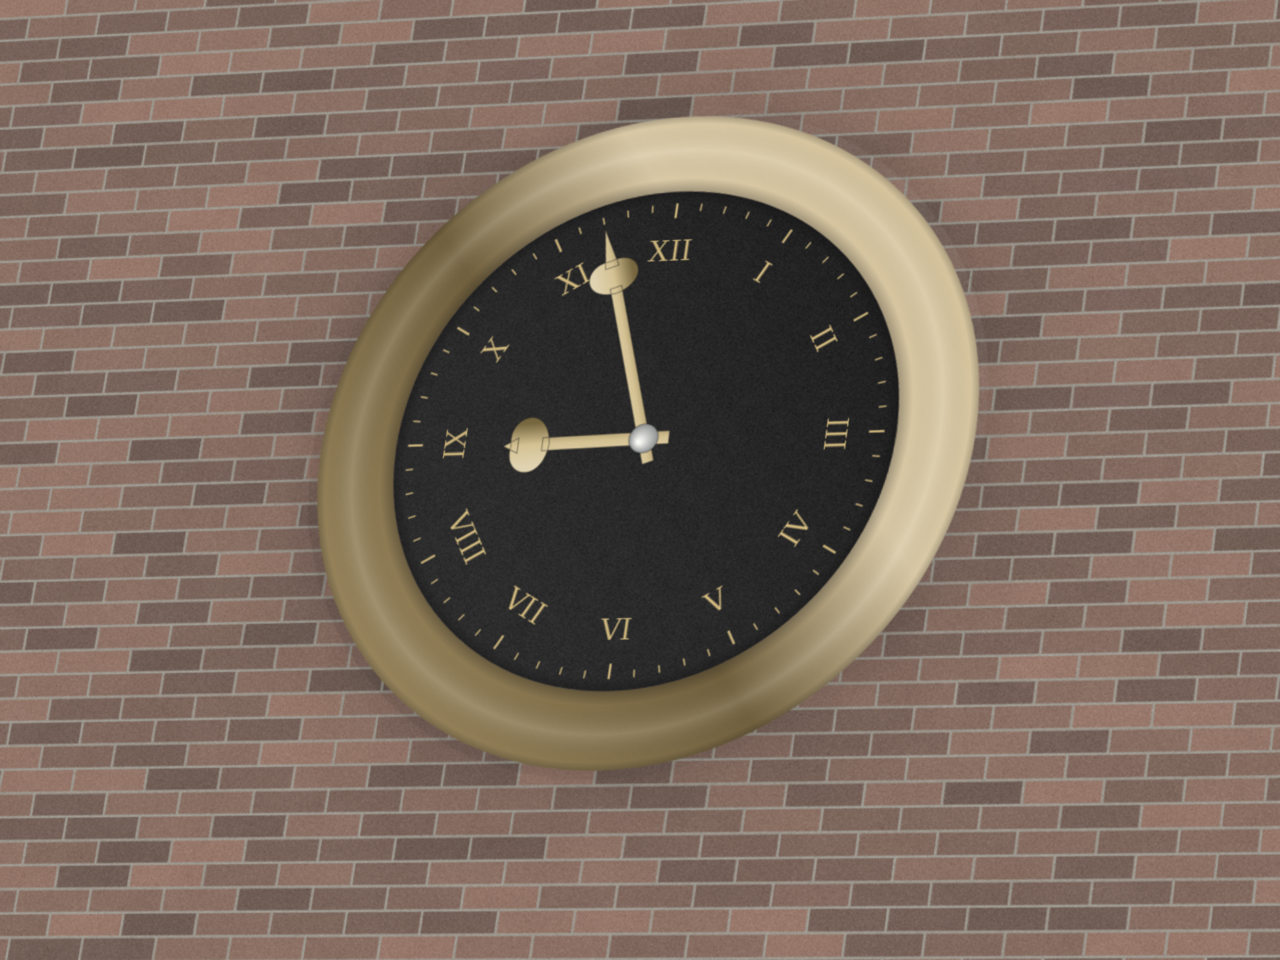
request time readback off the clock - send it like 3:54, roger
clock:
8:57
